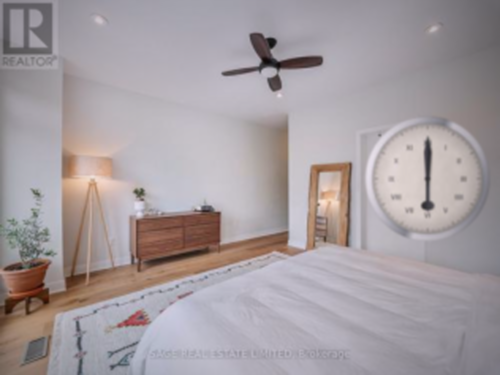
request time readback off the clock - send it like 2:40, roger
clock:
6:00
